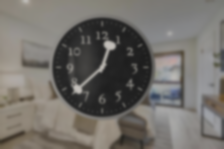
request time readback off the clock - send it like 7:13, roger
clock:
12:38
